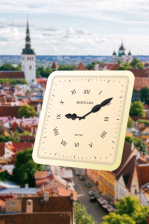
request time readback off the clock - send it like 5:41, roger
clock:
9:09
